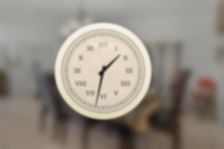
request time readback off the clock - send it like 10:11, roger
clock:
1:32
